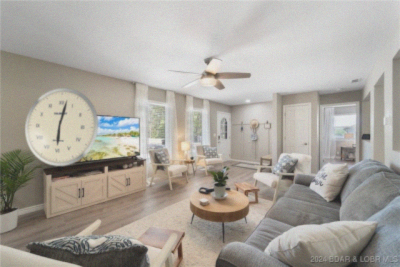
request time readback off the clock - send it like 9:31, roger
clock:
6:02
